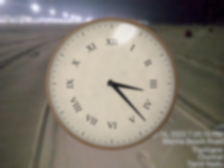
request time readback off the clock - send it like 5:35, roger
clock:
3:23
